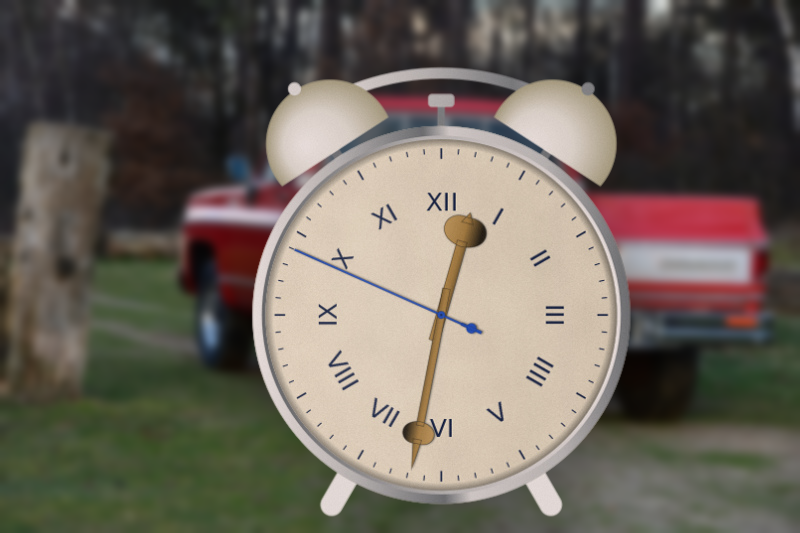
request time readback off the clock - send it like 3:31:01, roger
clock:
12:31:49
